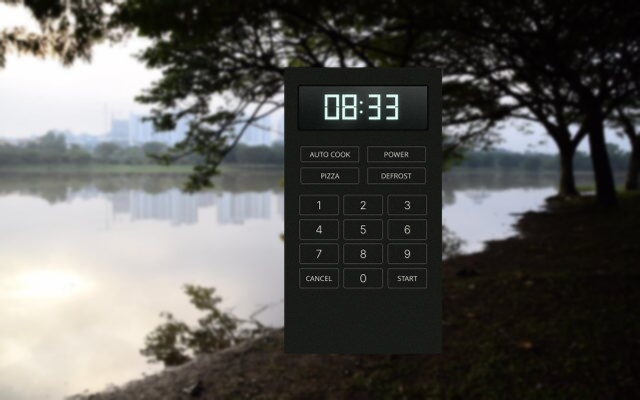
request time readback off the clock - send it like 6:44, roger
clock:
8:33
